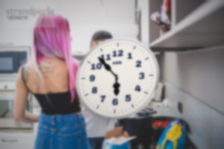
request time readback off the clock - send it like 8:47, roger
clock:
5:53
